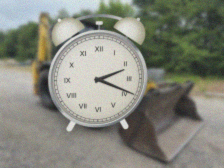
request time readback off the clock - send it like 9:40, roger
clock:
2:19
